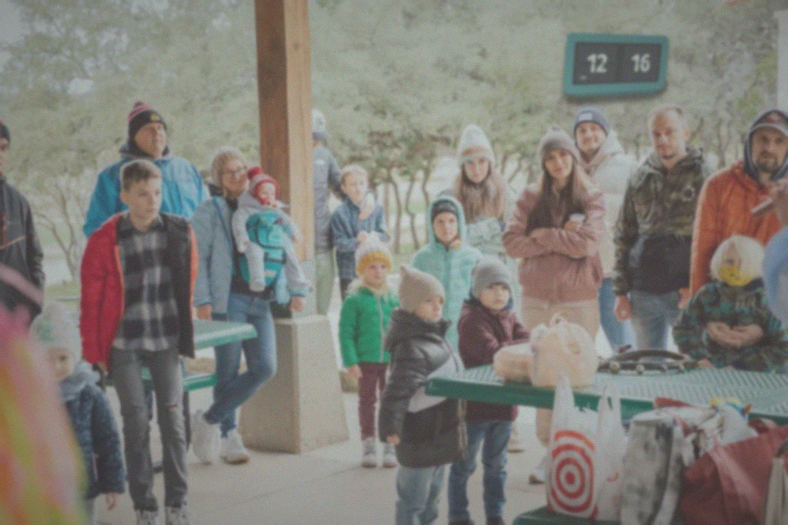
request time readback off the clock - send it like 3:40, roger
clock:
12:16
